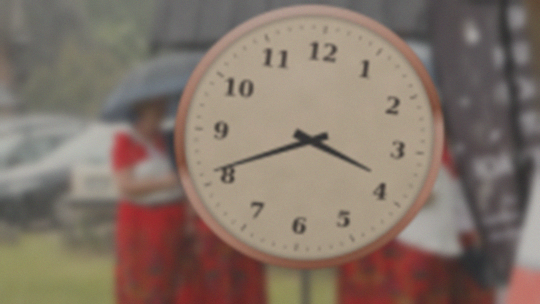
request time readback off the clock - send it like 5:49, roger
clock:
3:41
